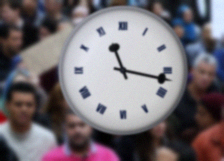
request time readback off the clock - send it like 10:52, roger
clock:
11:17
